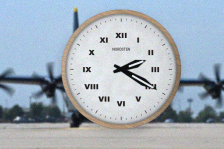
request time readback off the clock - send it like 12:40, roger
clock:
2:20
